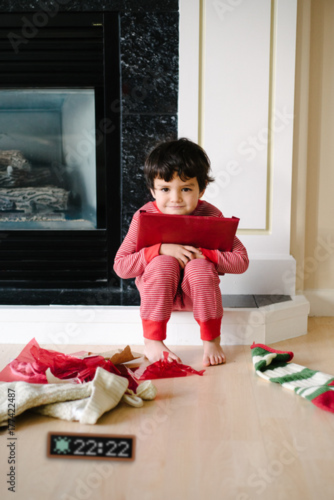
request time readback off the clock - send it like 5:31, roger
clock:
22:22
